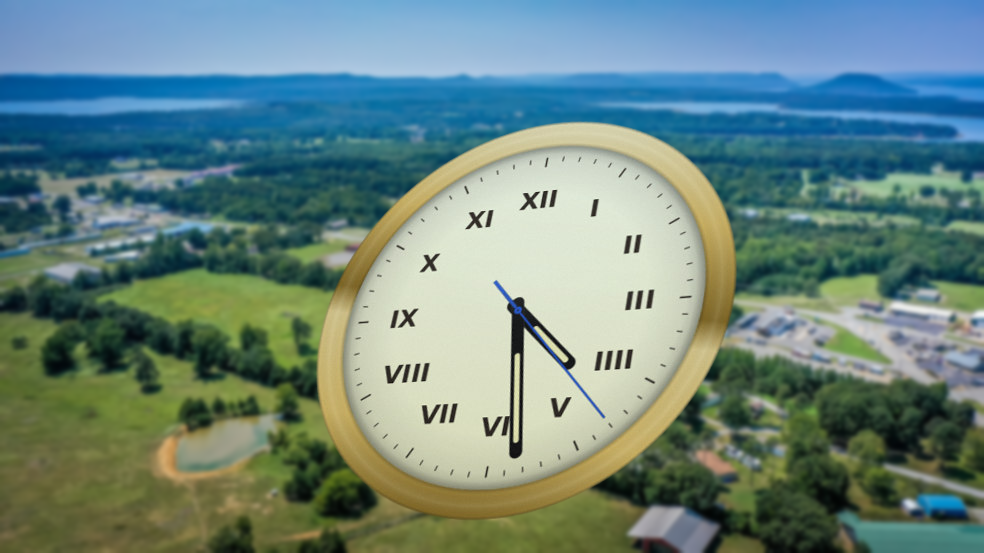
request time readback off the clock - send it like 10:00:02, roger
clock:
4:28:23
